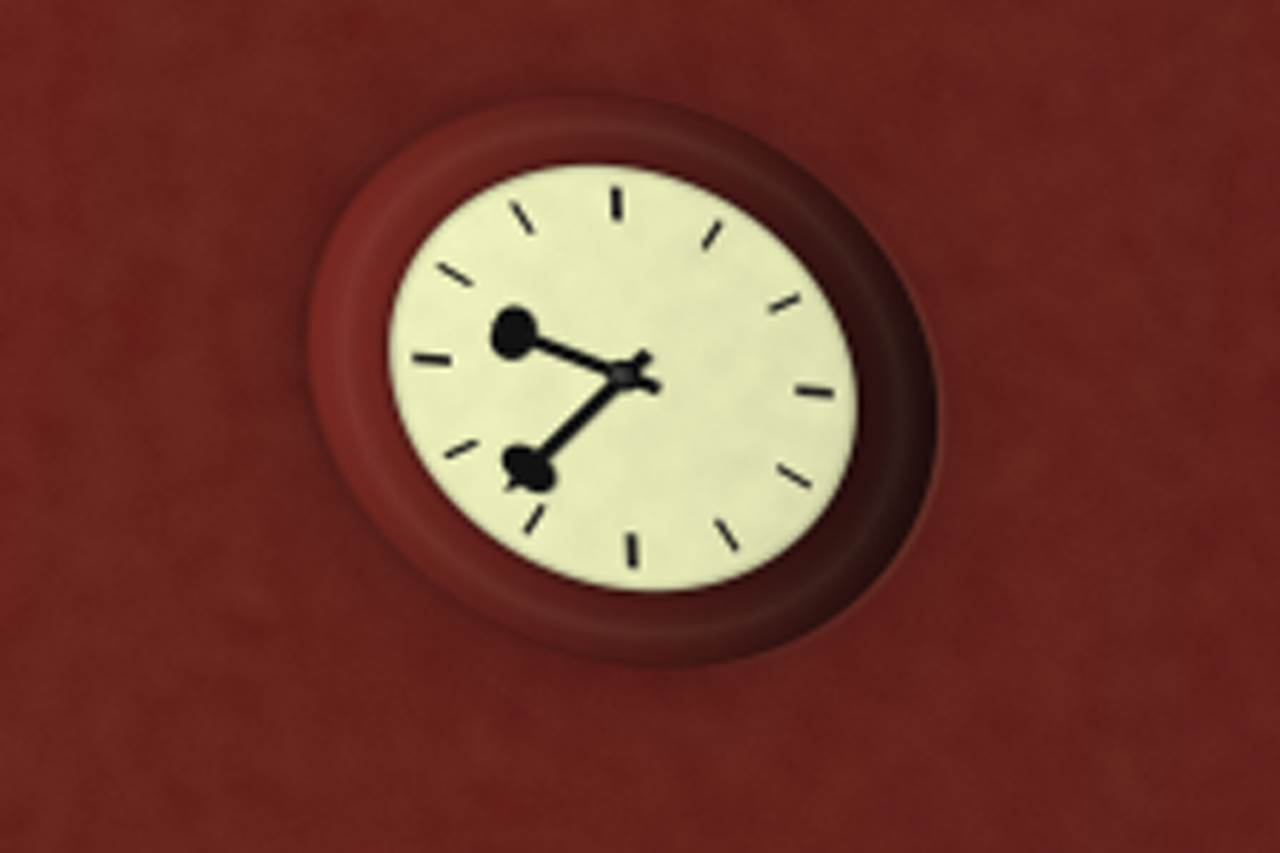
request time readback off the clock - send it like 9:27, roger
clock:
9:37
